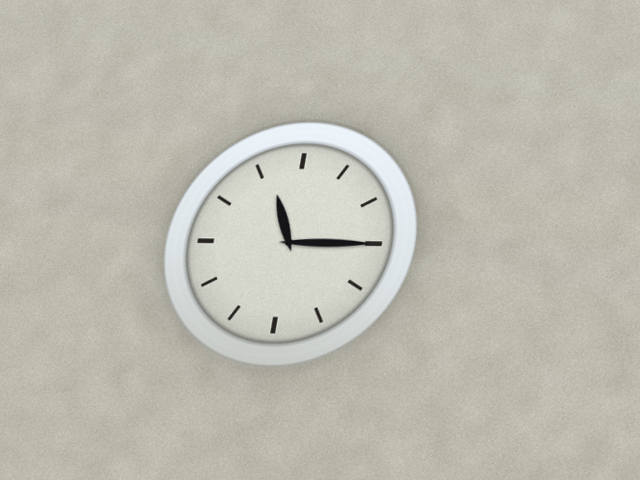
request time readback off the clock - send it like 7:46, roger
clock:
11:15
